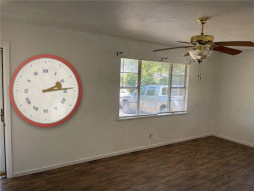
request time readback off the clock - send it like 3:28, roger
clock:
2:14
